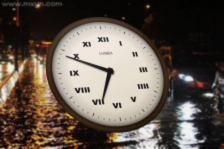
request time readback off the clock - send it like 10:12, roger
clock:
6:49
